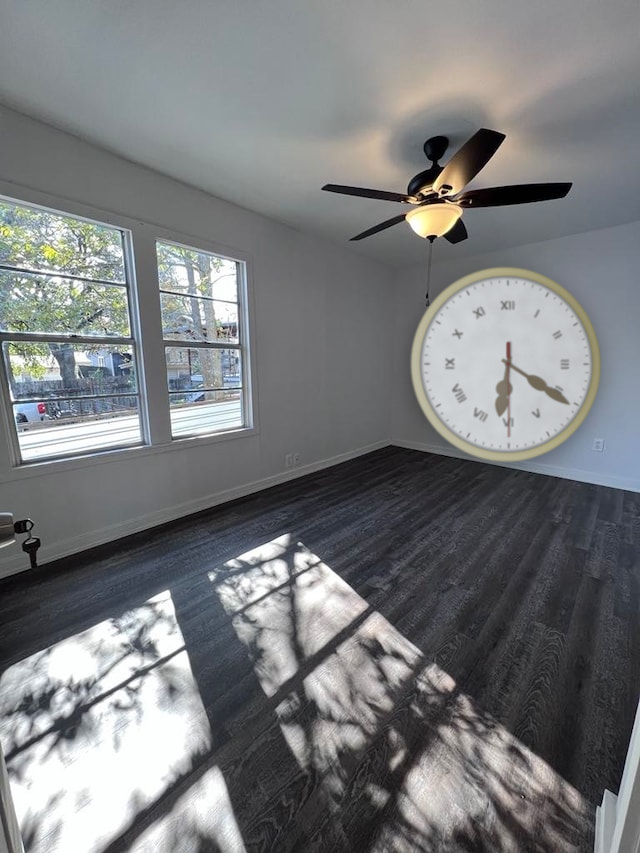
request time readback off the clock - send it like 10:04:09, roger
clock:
6:20:30
